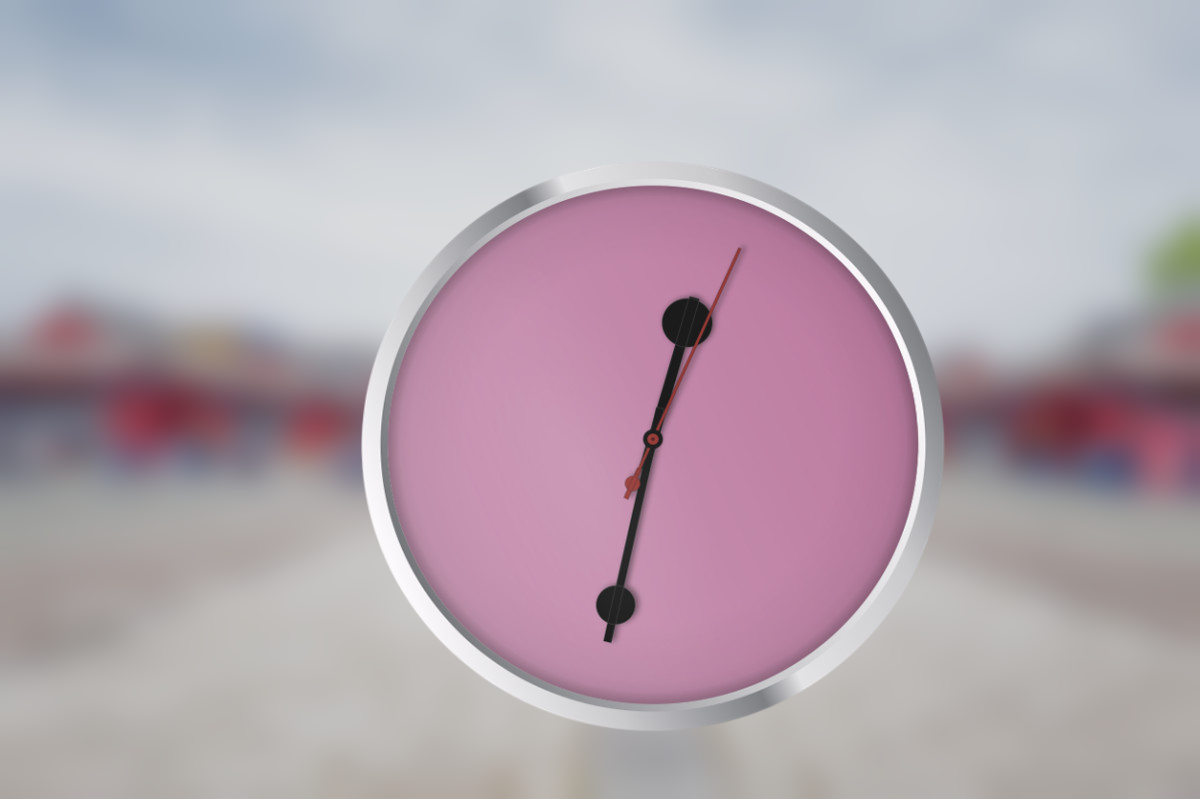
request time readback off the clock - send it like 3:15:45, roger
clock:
12:32:04
